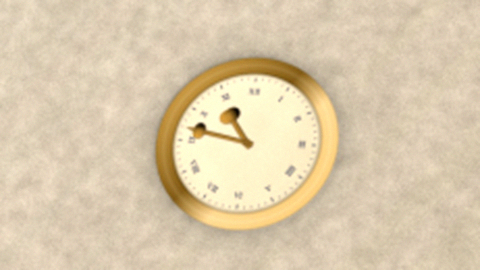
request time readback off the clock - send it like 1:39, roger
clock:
10:47
